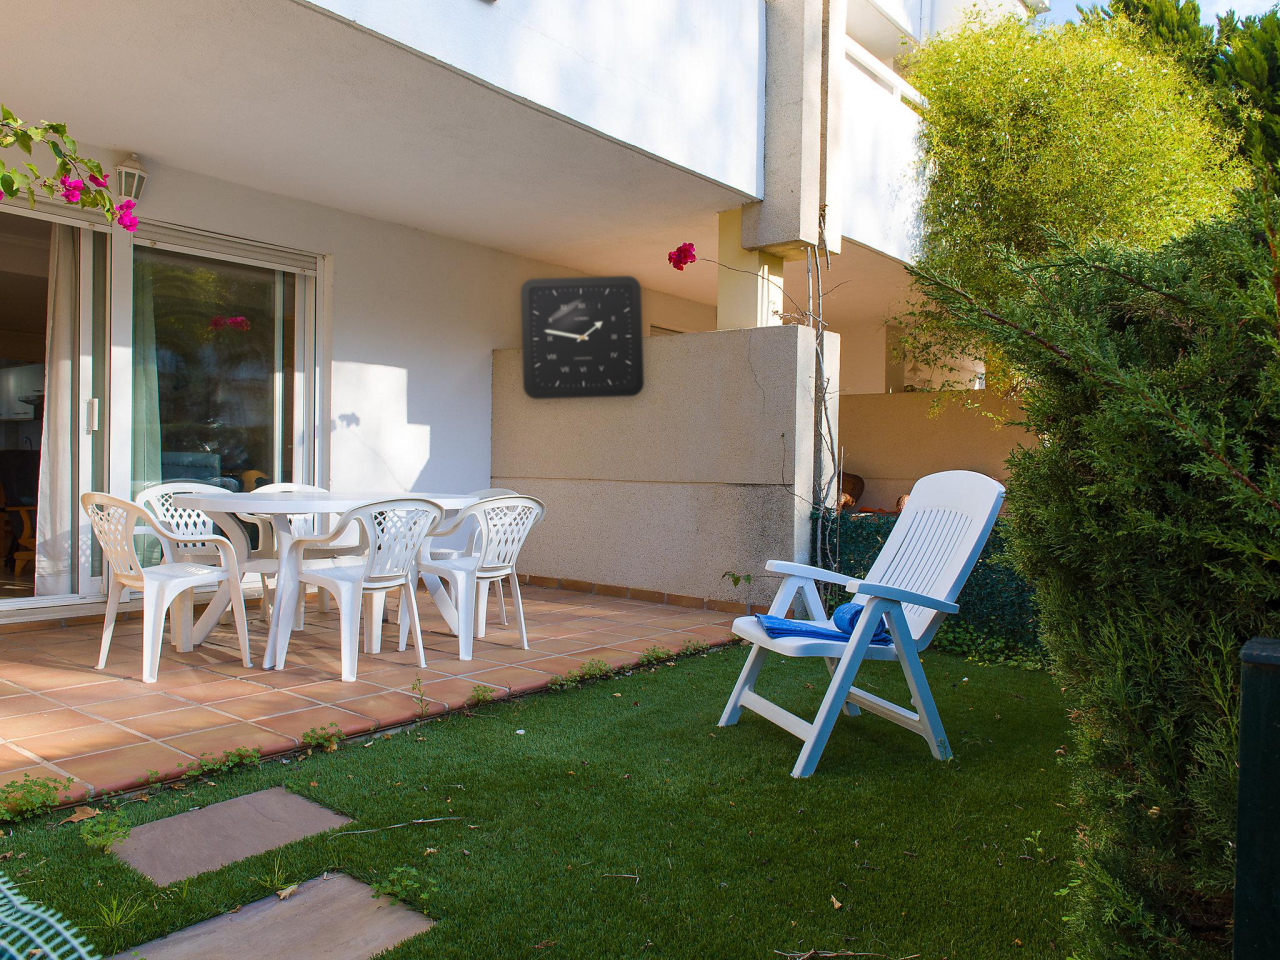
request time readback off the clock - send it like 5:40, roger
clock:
1:47
